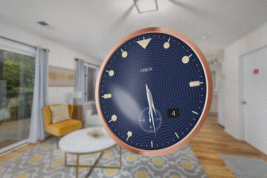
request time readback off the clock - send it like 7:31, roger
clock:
5:29
